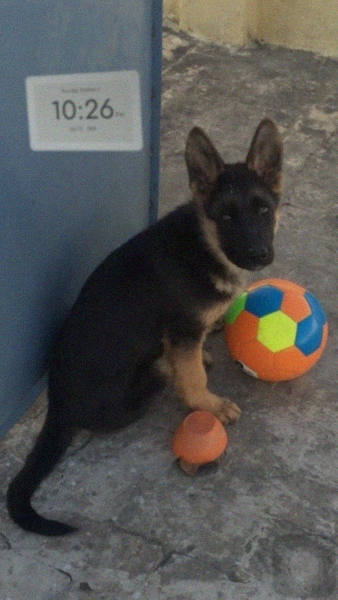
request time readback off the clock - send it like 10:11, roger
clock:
10:26
